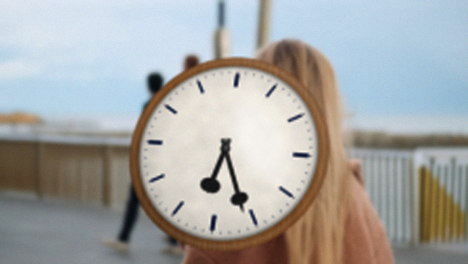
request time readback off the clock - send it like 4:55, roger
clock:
6:26
